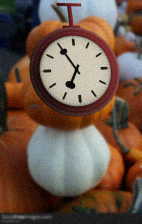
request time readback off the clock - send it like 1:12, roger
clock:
6:55
